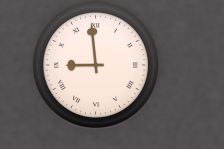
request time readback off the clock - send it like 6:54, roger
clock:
8:59
